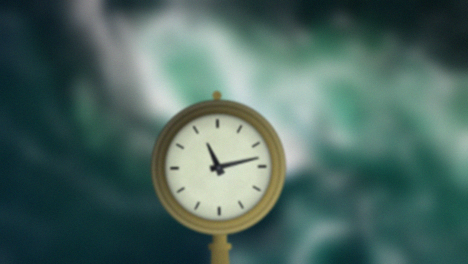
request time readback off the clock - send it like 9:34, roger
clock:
11:13
